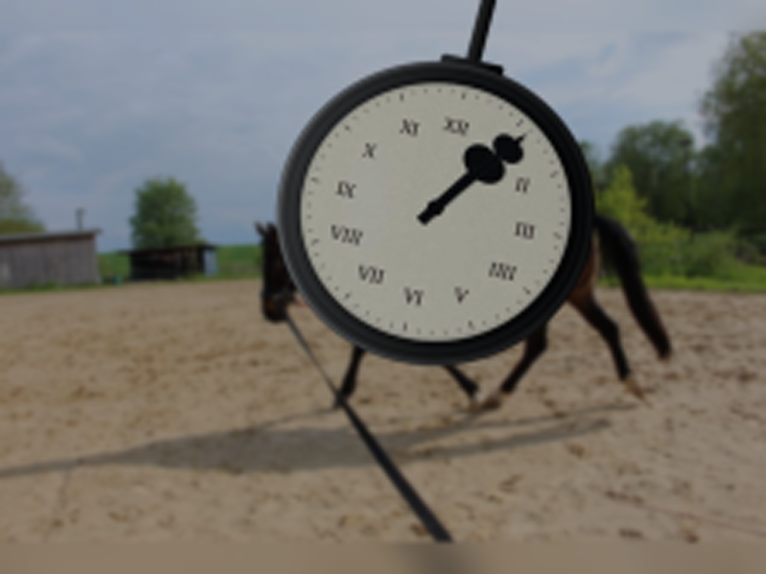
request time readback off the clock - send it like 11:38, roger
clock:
1:06
